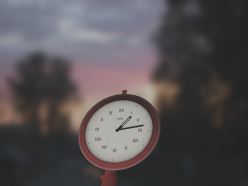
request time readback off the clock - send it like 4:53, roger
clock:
1:13
